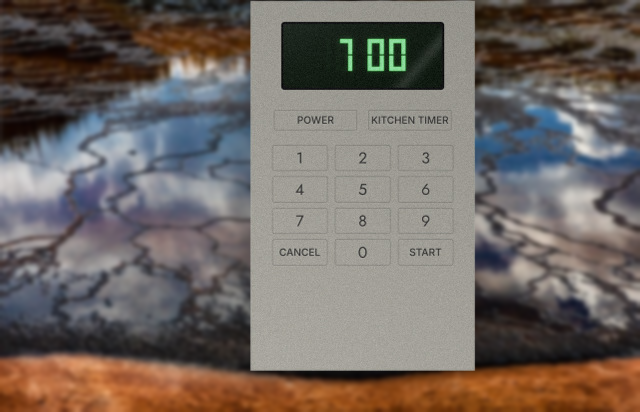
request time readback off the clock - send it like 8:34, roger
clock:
7:00
